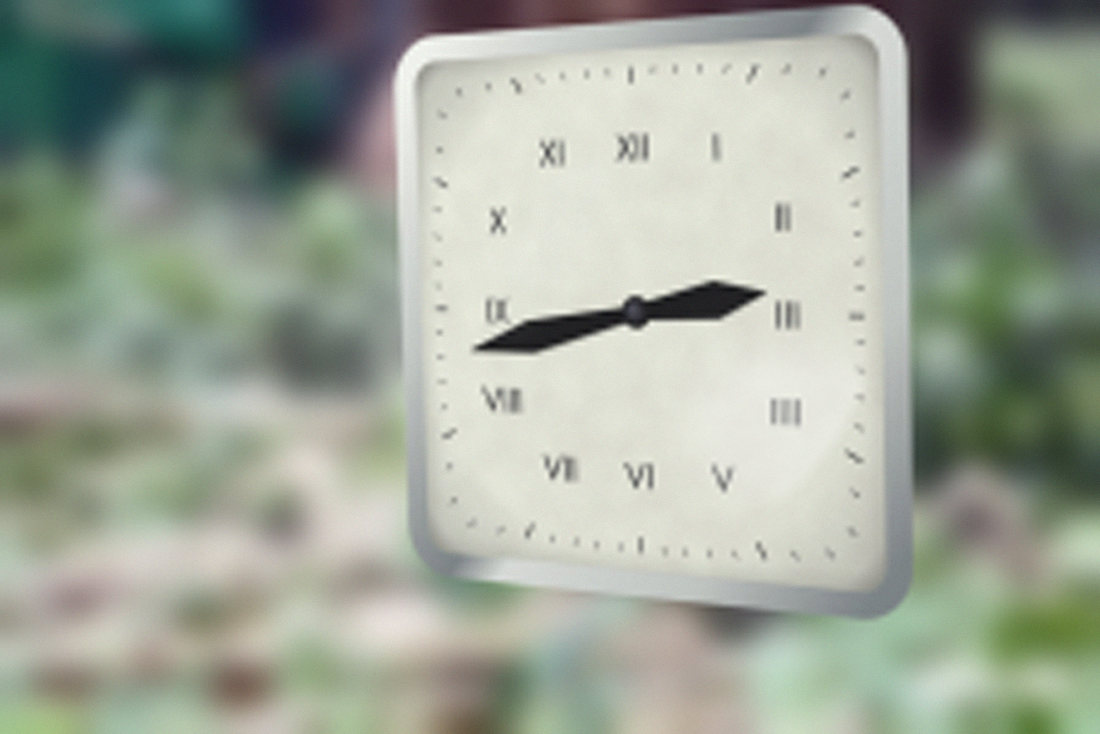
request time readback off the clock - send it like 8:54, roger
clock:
2:43
